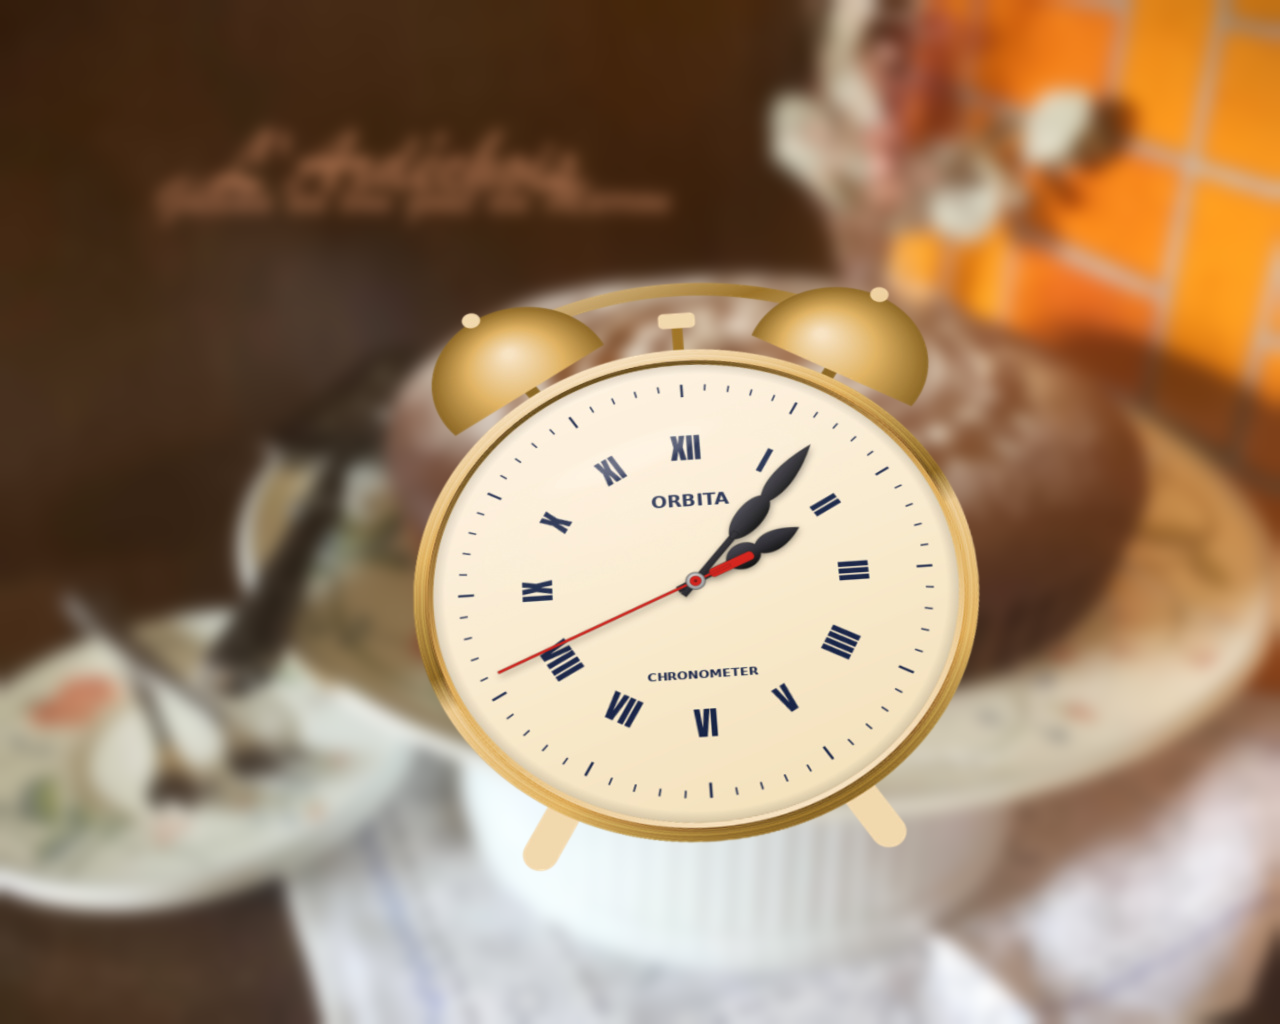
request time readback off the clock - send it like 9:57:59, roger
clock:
2:06:41
